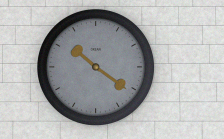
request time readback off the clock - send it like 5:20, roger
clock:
10:21
